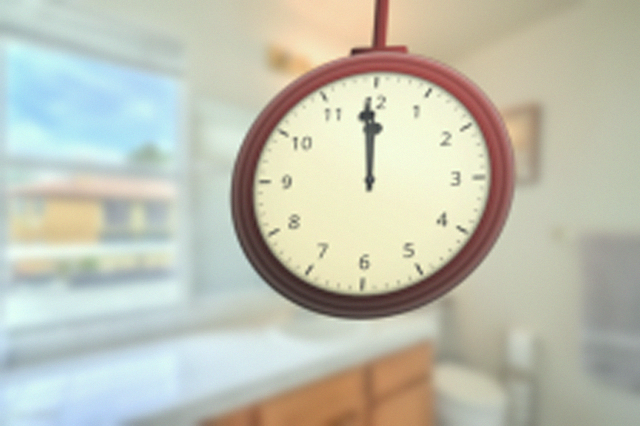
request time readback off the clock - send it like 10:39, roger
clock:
11:59
